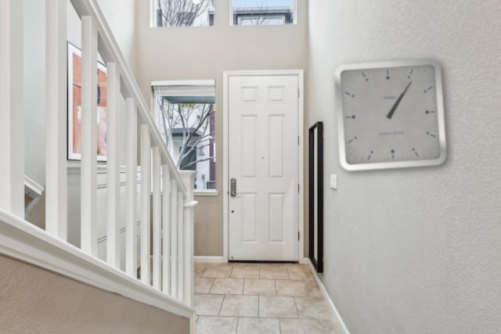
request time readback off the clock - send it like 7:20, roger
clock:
1:06
